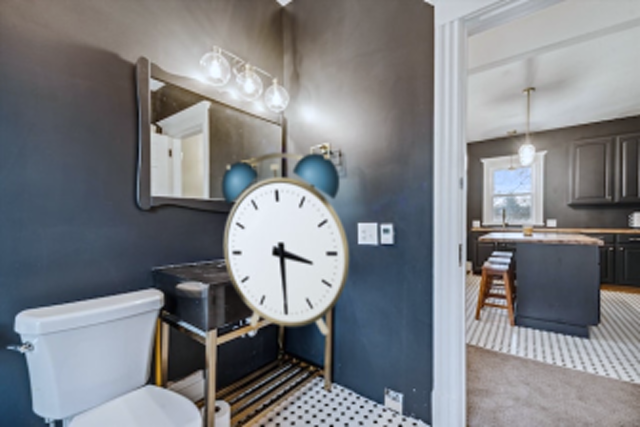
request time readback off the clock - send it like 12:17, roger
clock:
3:30
